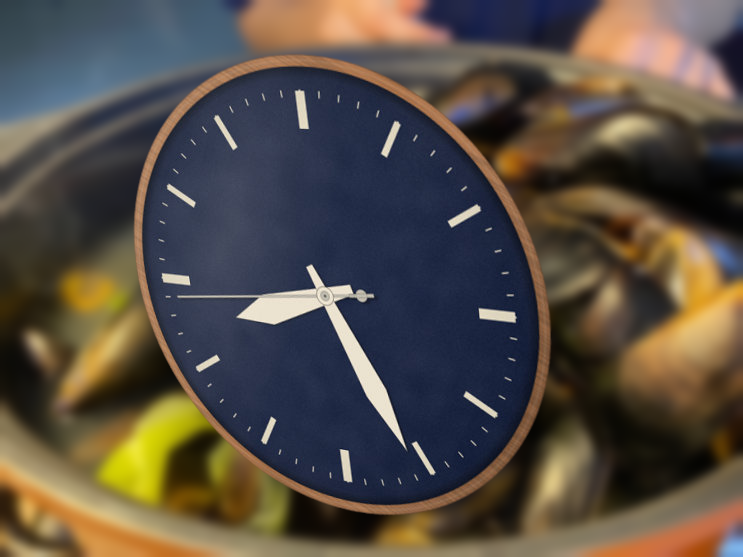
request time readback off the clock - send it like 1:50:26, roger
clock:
8:25:44
